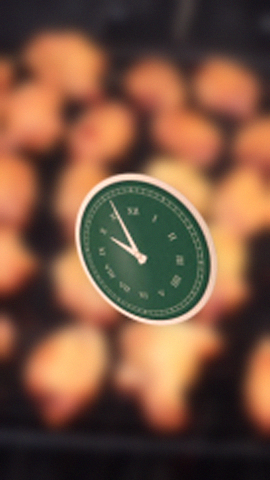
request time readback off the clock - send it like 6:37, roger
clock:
9:56
